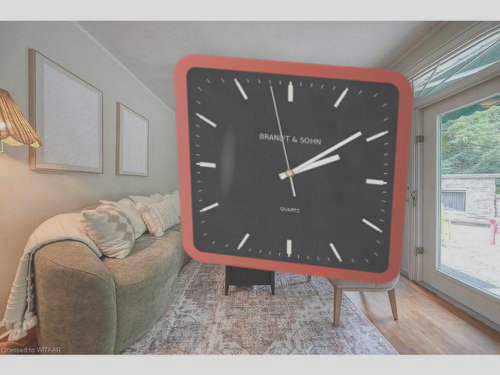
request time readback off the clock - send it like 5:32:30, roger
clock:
2:08:58
